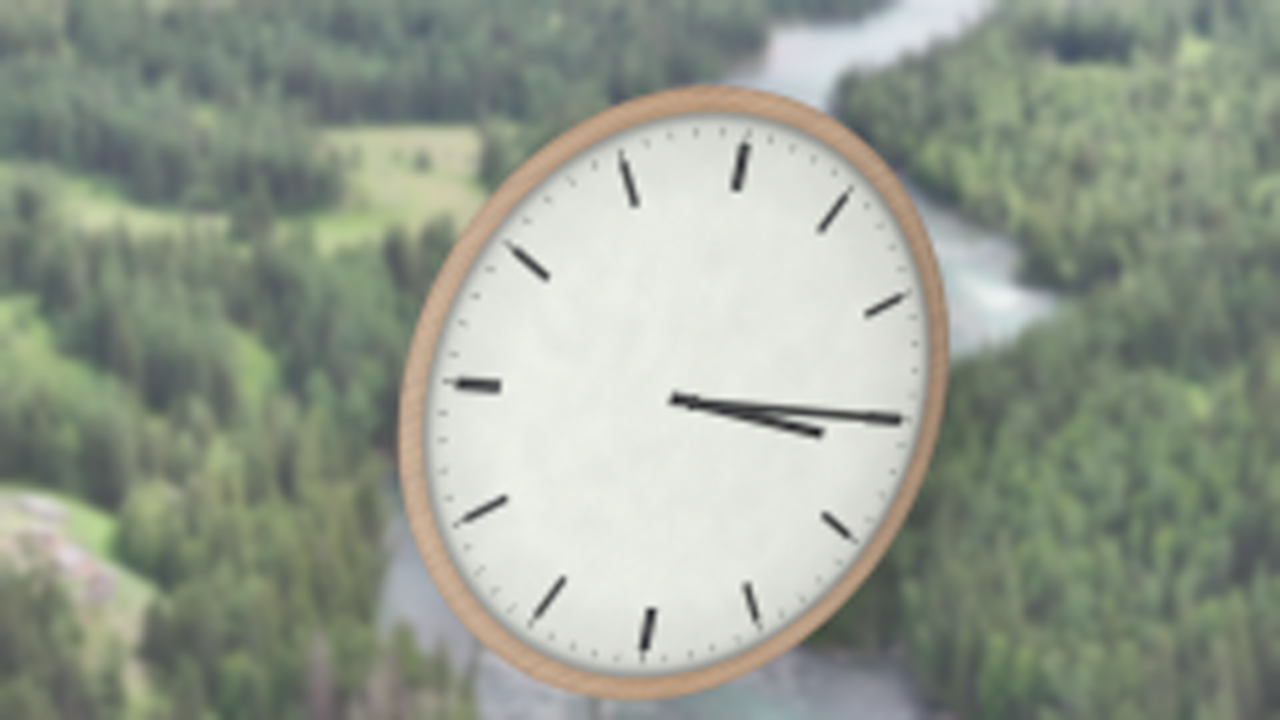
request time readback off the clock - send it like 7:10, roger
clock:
3:15
